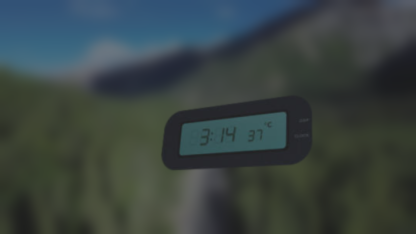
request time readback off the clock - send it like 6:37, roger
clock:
3:14
